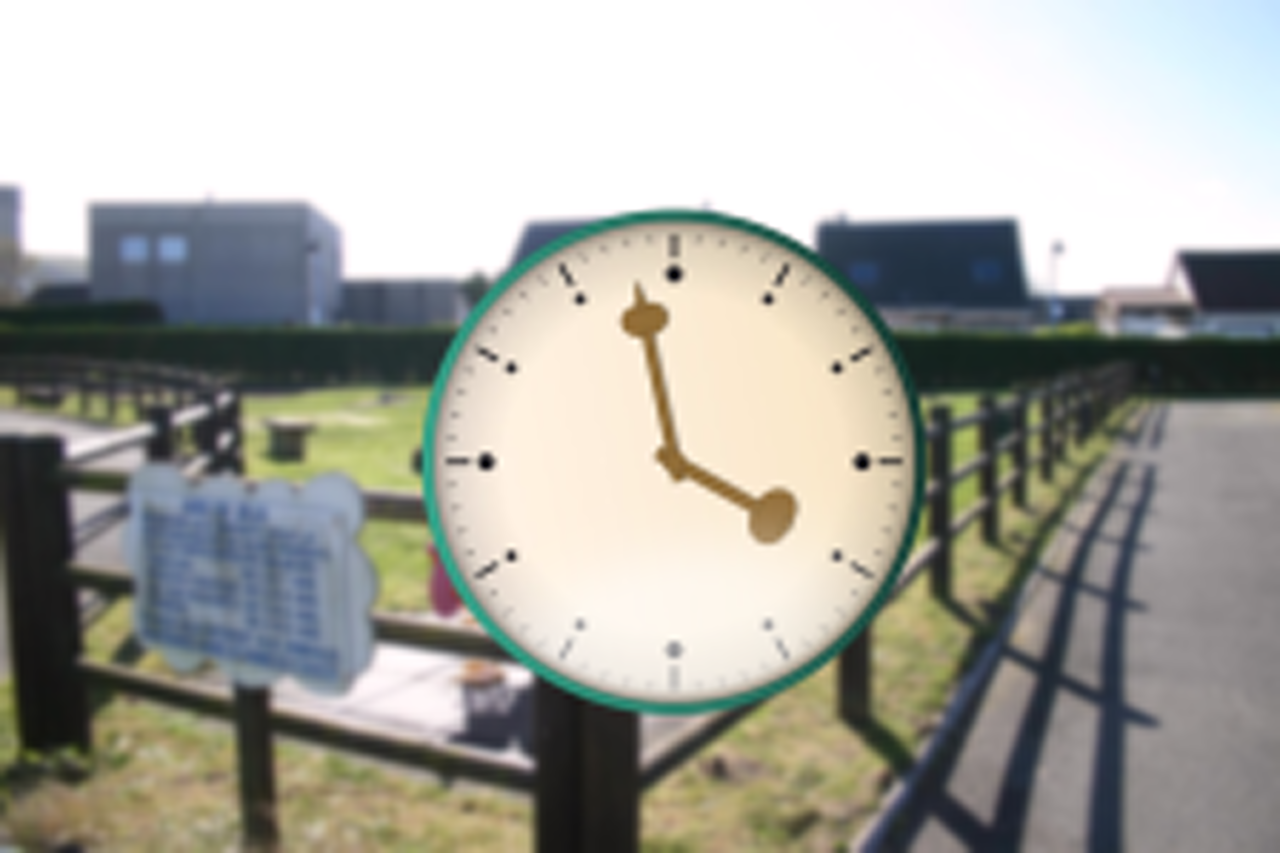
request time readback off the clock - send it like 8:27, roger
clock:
3:58
